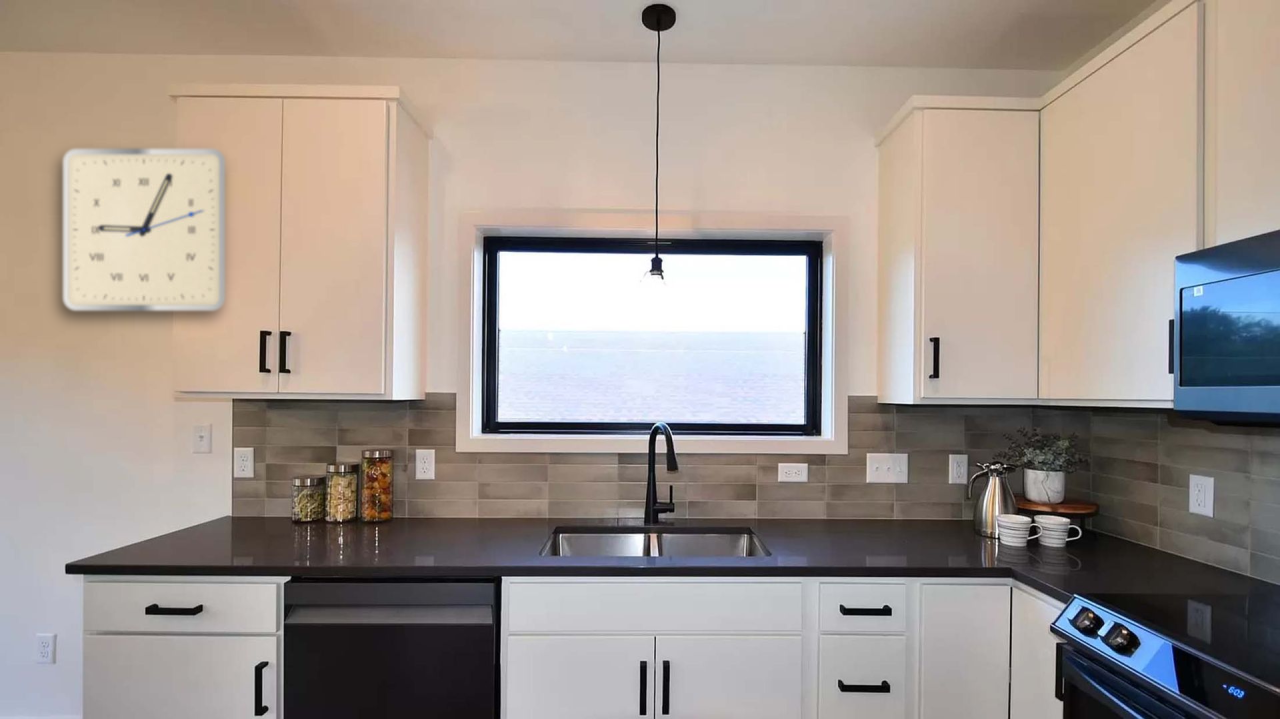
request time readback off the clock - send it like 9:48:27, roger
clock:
9:04:12
